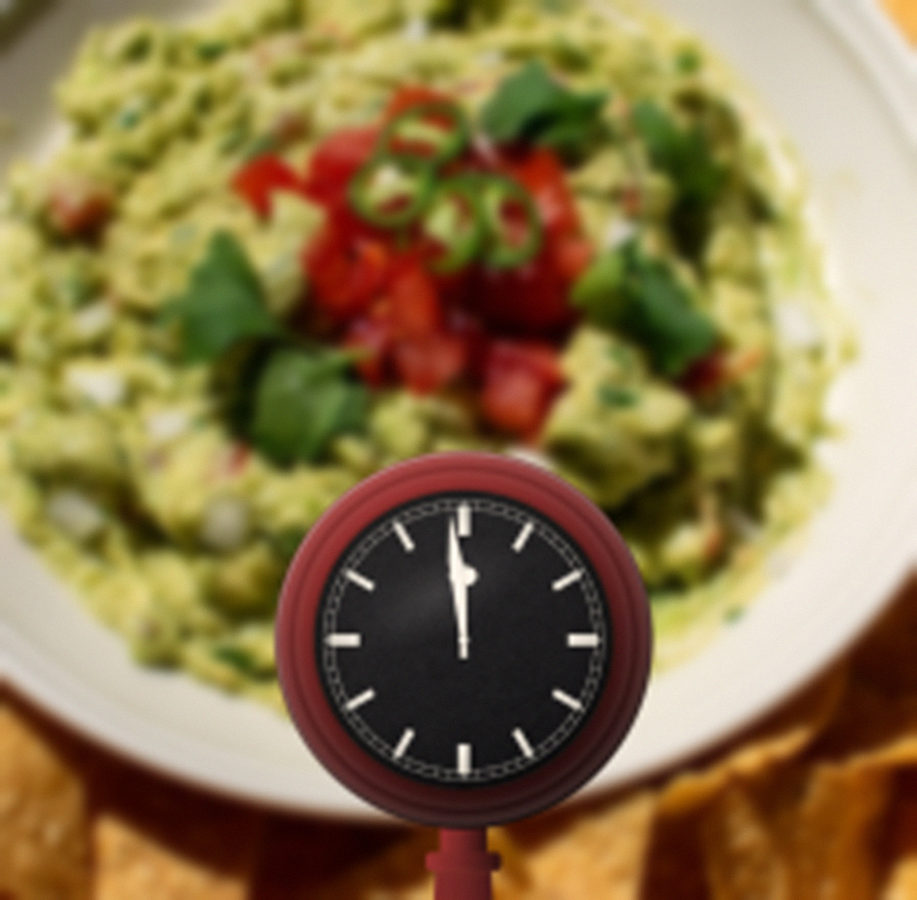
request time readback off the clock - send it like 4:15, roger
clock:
11:59
